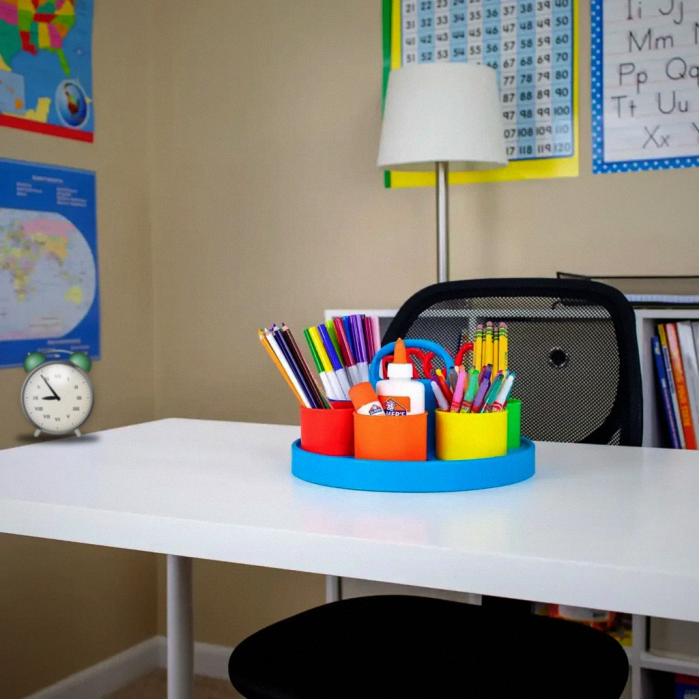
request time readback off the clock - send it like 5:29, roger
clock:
8:54
